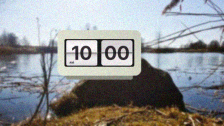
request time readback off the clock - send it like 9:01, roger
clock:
10:00
